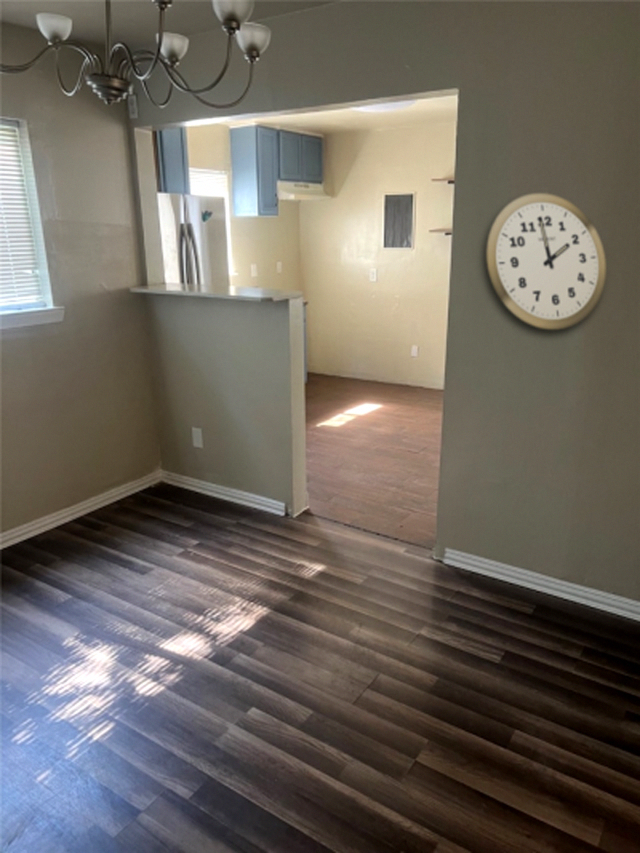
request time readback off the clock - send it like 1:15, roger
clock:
1:59
